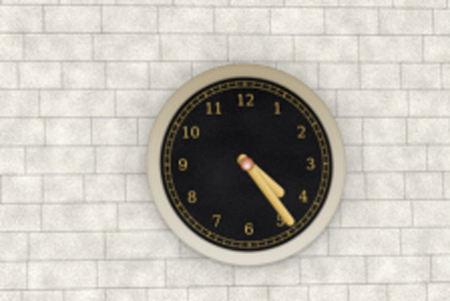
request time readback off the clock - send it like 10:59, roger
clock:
4:24
